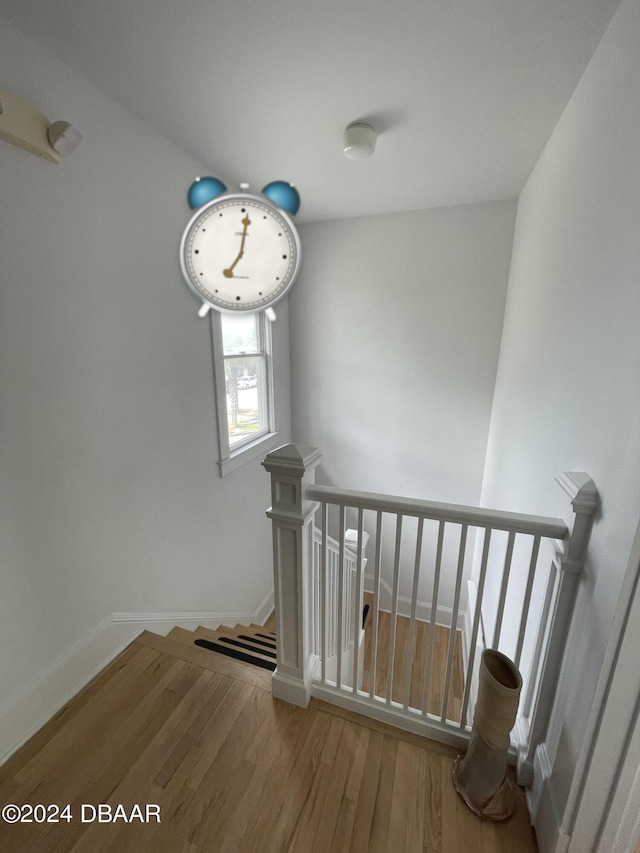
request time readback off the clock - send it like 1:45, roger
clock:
7:01
